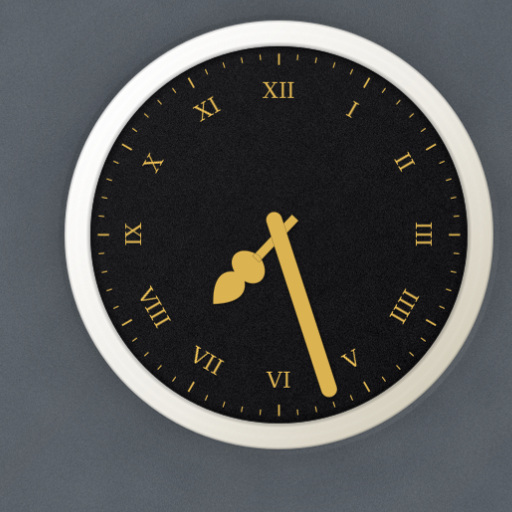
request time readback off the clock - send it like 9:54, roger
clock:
7:27
